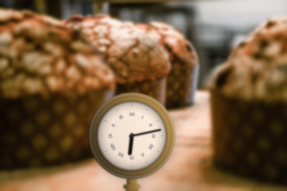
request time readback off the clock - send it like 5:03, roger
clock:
6:13
